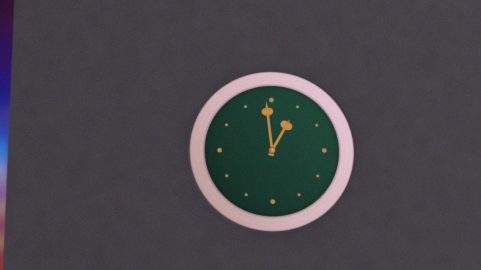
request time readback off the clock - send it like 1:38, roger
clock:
12:59
